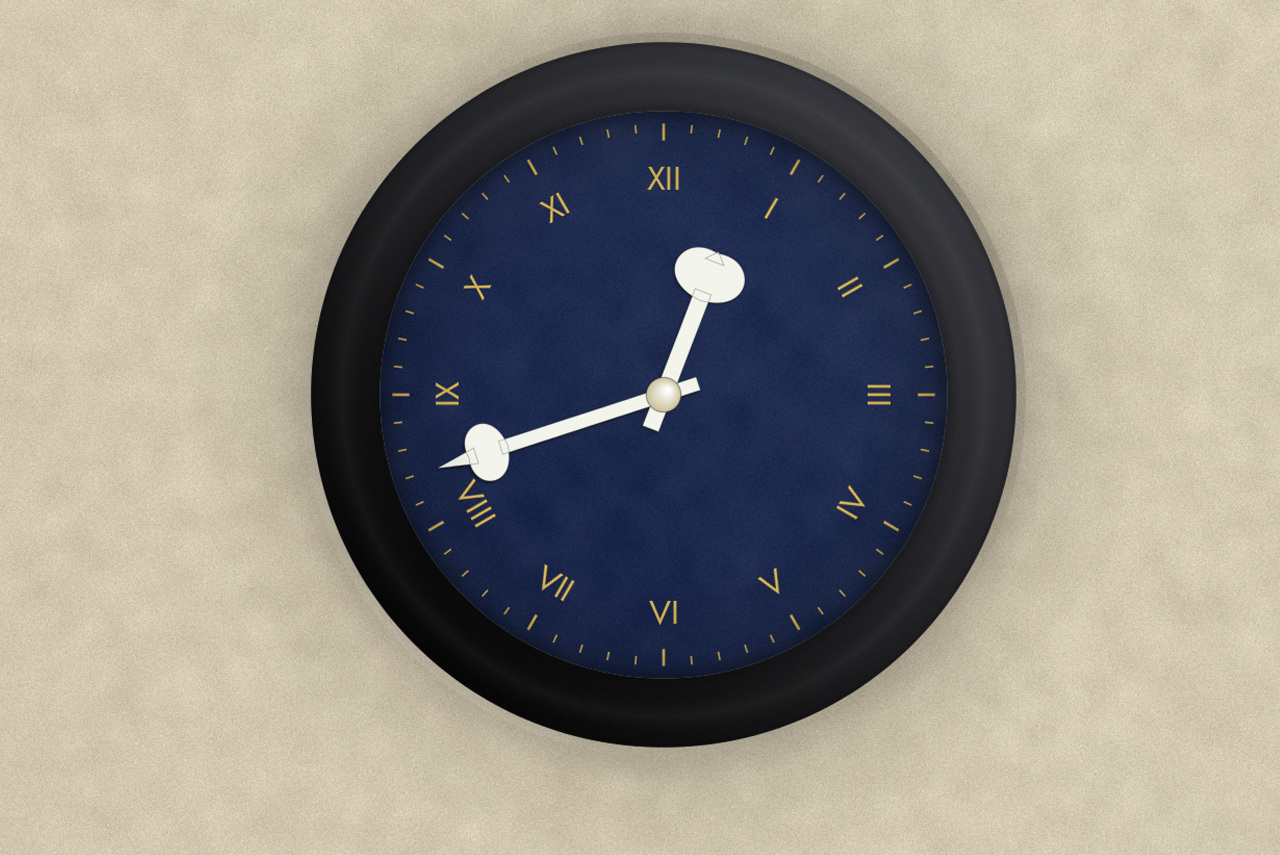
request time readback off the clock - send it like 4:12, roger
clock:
12:42
